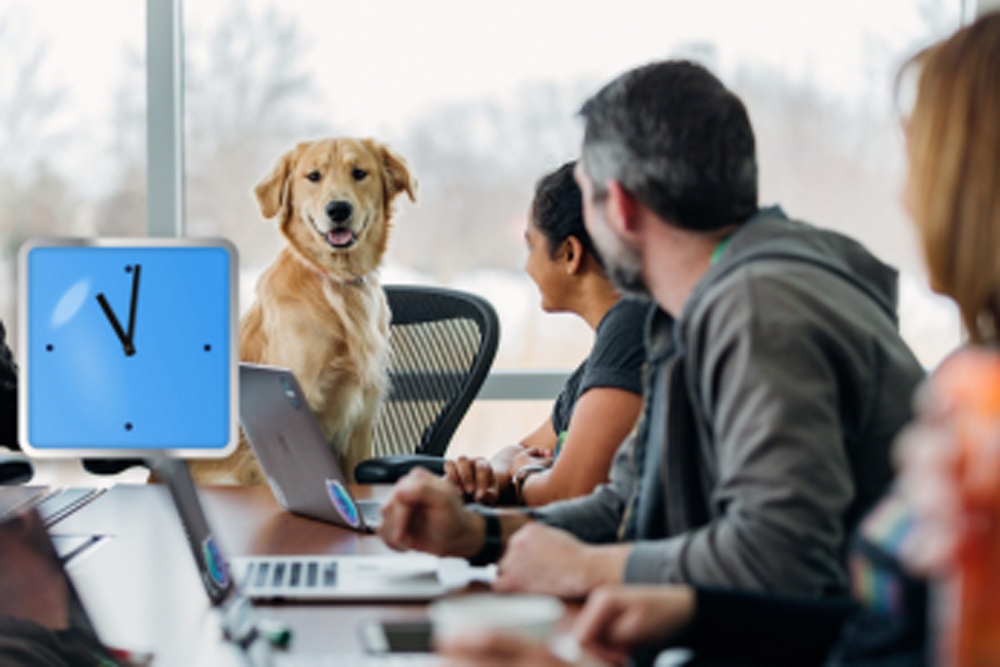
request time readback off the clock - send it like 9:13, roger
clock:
11:01
